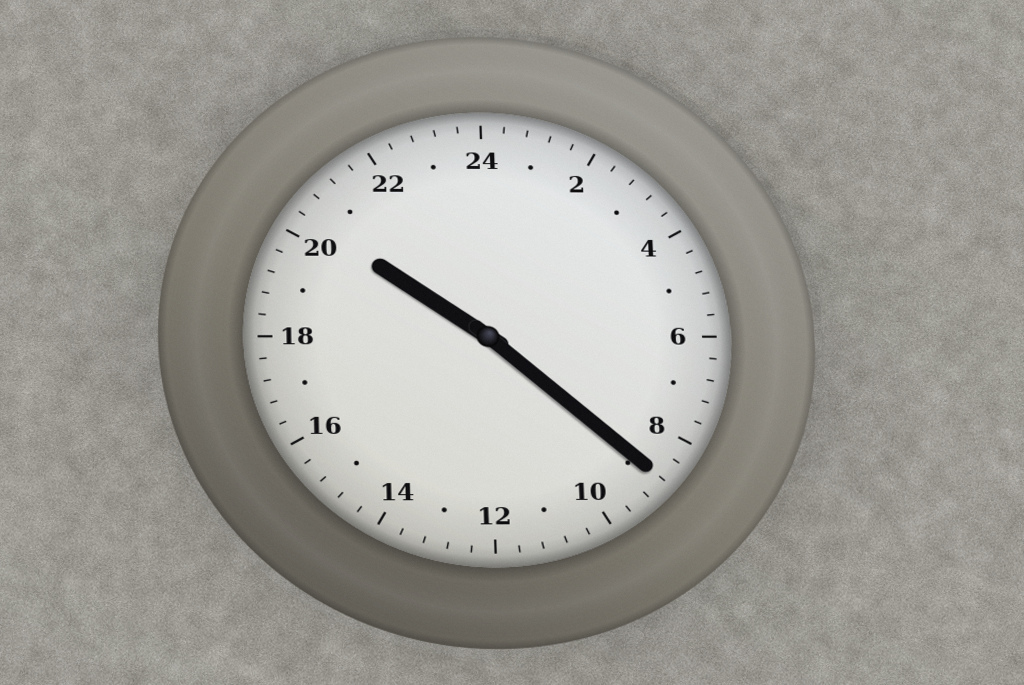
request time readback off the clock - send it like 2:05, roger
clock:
20:22
